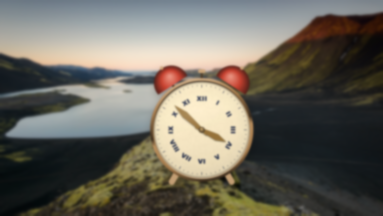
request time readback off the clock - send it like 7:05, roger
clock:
3:52
